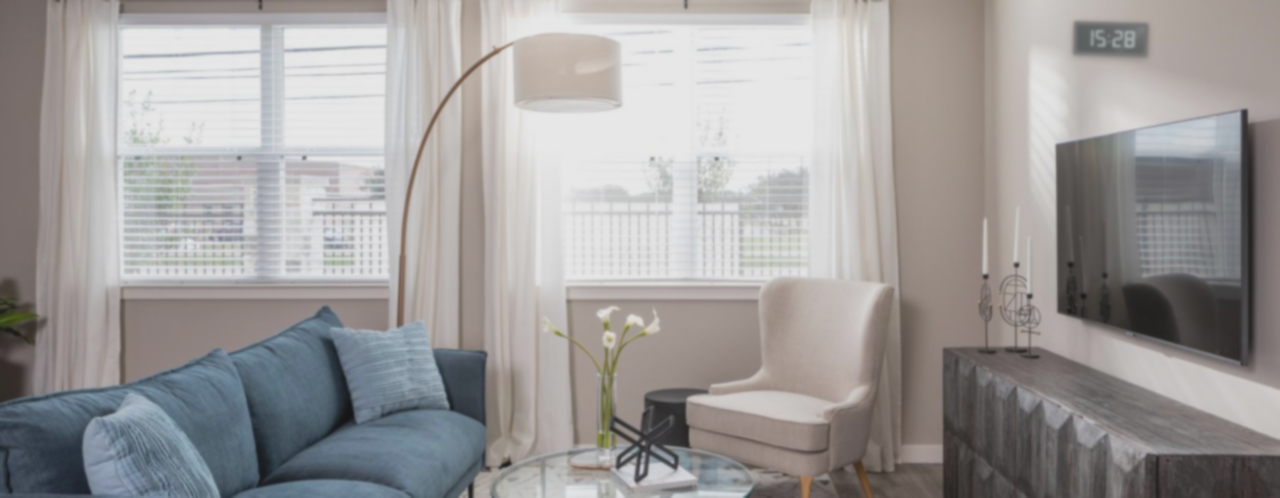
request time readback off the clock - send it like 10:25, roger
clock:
15:28
